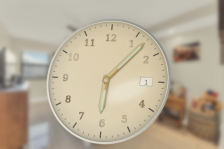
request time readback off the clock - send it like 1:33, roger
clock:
6:07
